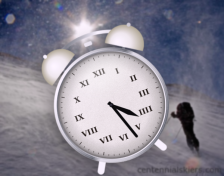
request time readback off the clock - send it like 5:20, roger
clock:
4:27
